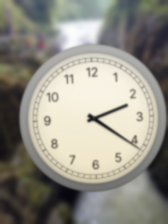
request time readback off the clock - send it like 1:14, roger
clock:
2:21
